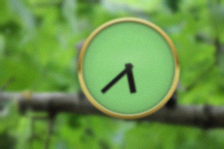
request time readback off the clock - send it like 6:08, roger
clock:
5:38
